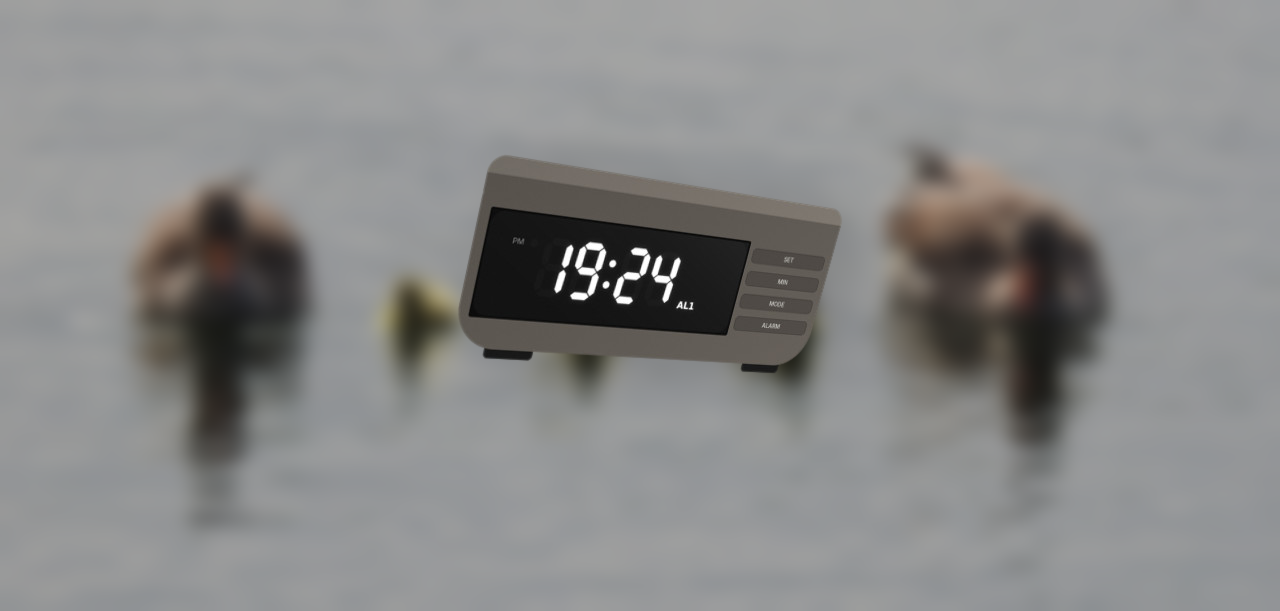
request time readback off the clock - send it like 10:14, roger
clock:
19:24
